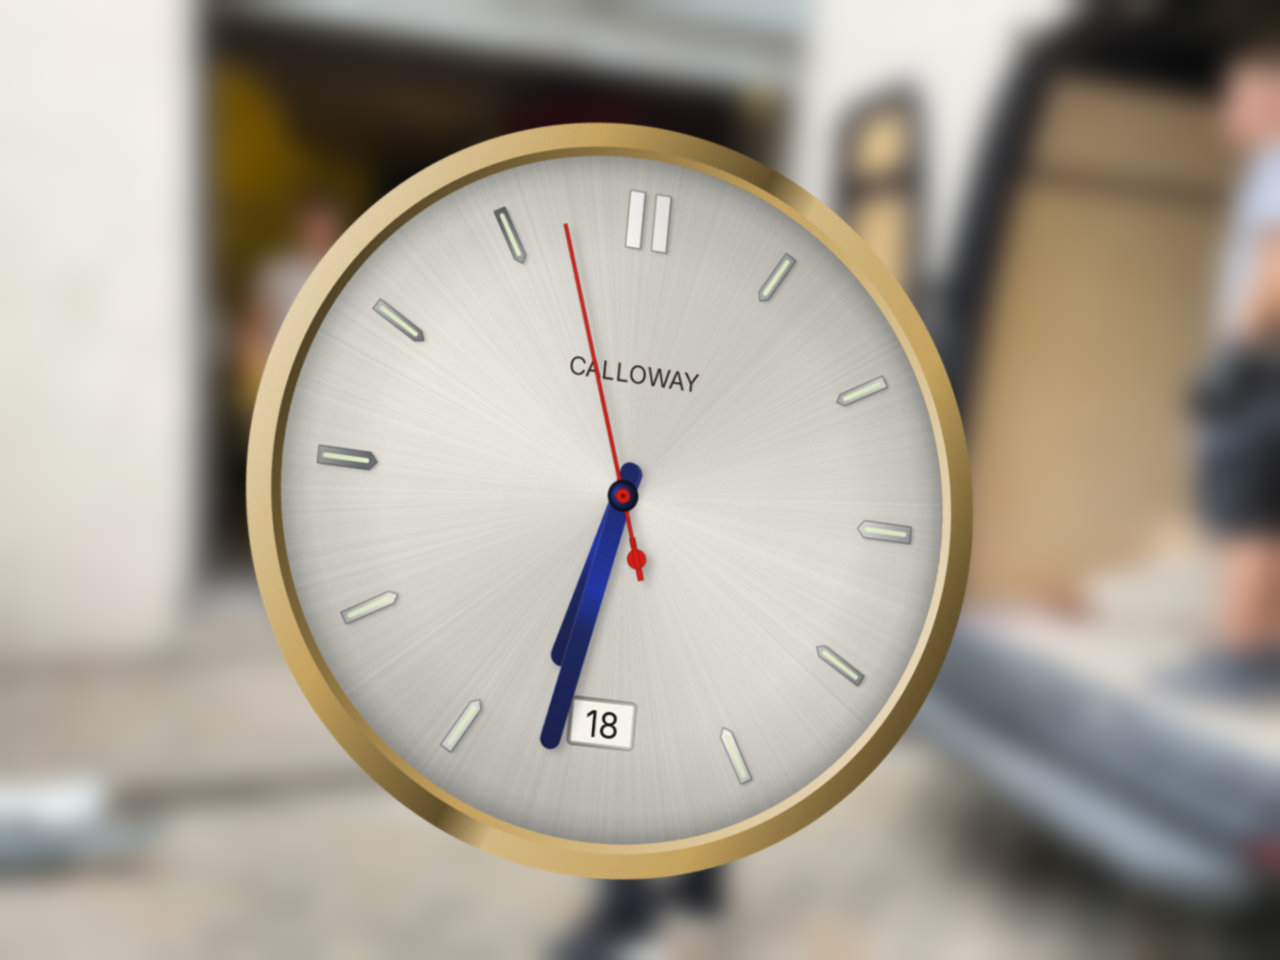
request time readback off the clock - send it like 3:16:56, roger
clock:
6:31:57
